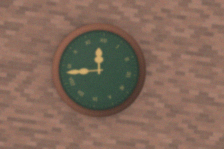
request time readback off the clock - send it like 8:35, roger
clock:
11:43
